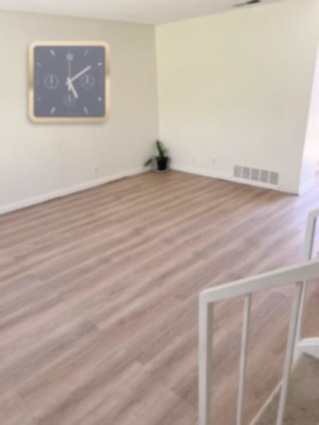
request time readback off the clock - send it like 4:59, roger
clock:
5:09
